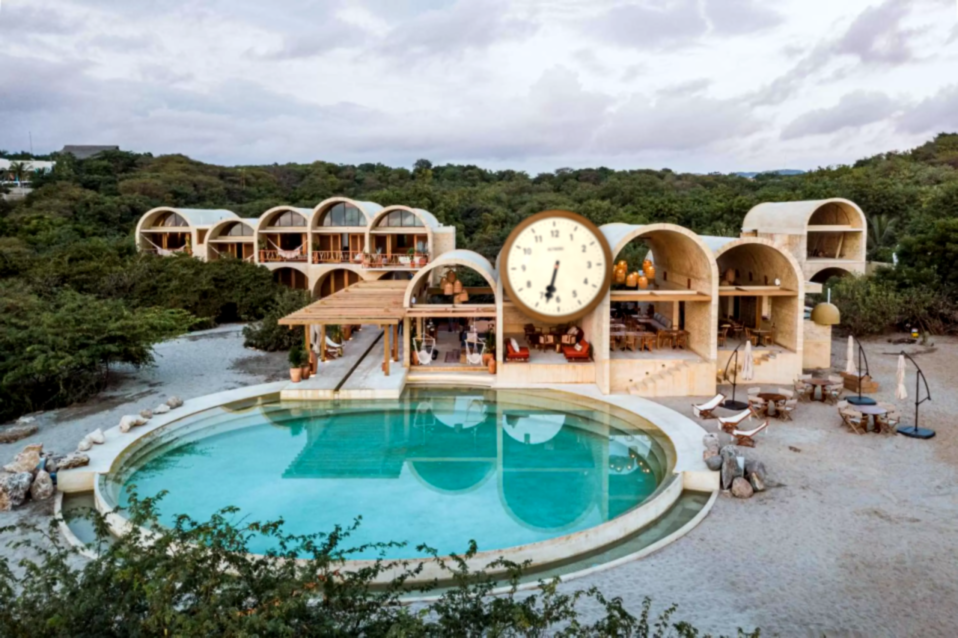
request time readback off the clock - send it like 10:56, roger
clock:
6:33
